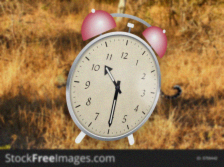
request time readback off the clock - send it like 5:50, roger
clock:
10:30
